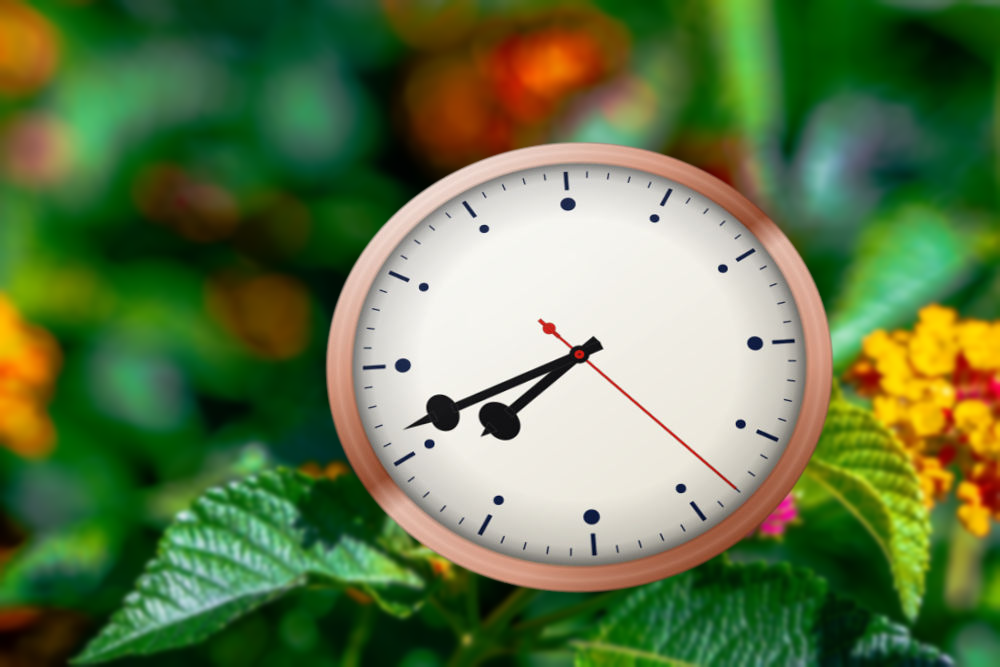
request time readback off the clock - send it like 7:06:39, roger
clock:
7:41:23
